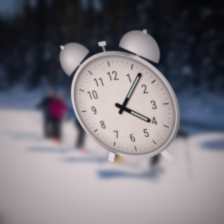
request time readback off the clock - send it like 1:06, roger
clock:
4:07
